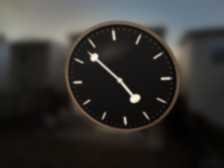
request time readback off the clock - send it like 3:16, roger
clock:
4:53
